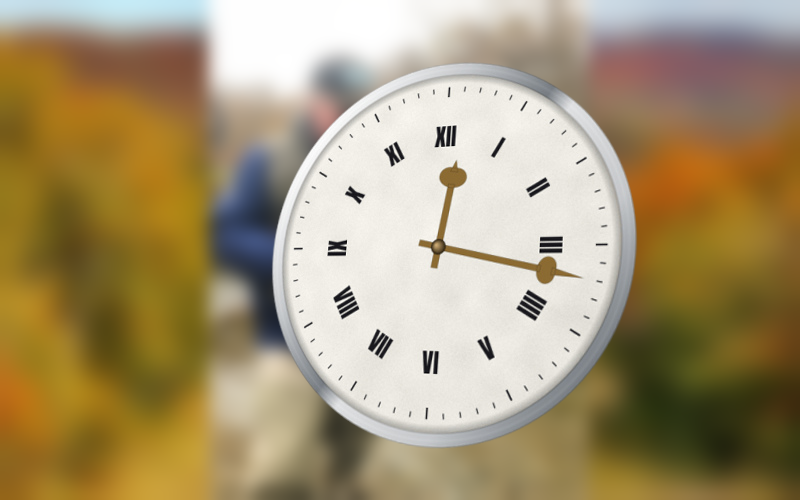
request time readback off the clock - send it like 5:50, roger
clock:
12:17
